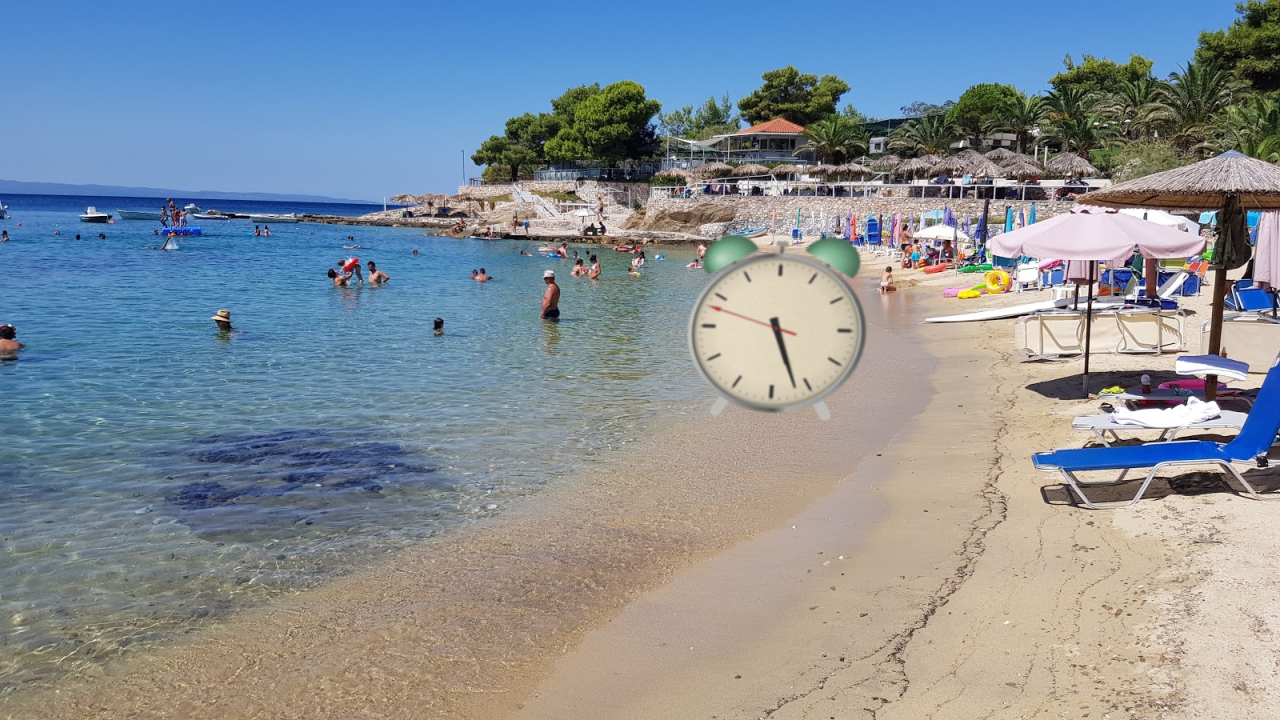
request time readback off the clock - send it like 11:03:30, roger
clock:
5:26:48
